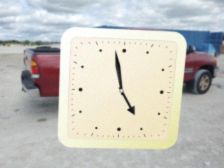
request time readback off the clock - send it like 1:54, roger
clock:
4:58
